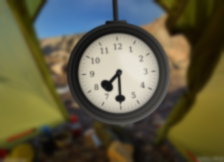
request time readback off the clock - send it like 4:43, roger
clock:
7:30
